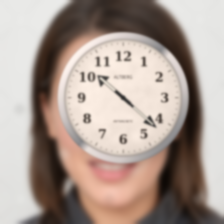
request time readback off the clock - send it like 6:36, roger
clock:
10:22
